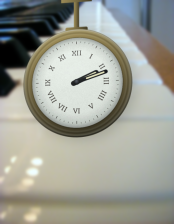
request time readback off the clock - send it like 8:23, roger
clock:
2:12
